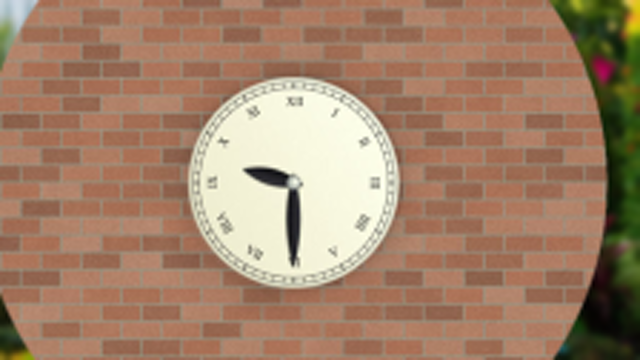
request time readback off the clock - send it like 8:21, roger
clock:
9:30
